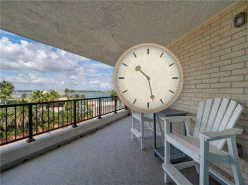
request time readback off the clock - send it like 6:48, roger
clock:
10:28
